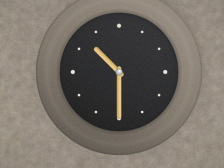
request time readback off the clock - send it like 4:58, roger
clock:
10:30
